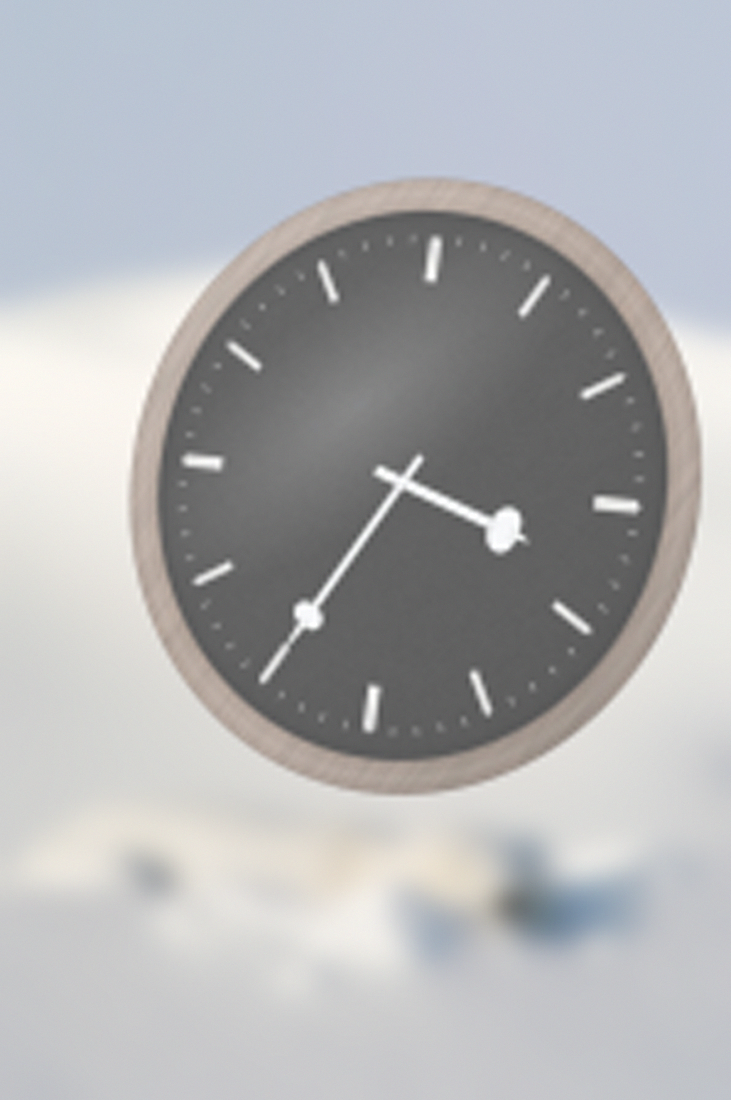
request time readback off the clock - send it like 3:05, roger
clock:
3:35
